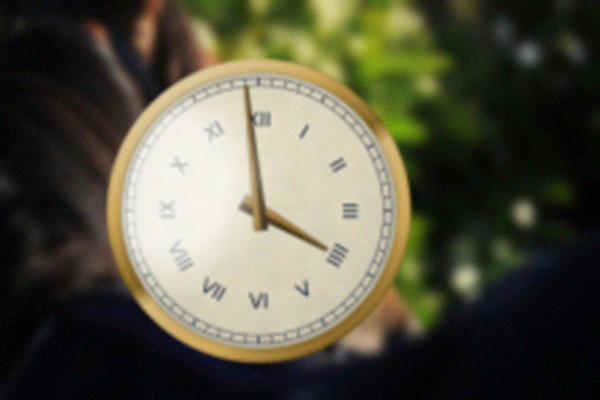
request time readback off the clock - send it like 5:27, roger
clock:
3:59
